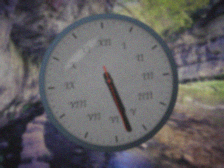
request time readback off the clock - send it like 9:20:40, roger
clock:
5:27:28
